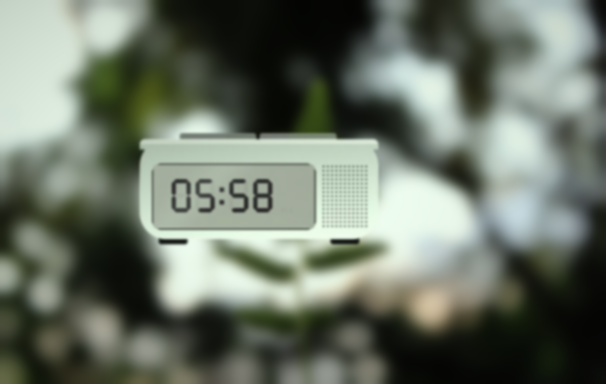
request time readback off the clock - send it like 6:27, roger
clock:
5:58
